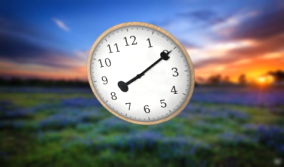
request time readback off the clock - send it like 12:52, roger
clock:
8:10
